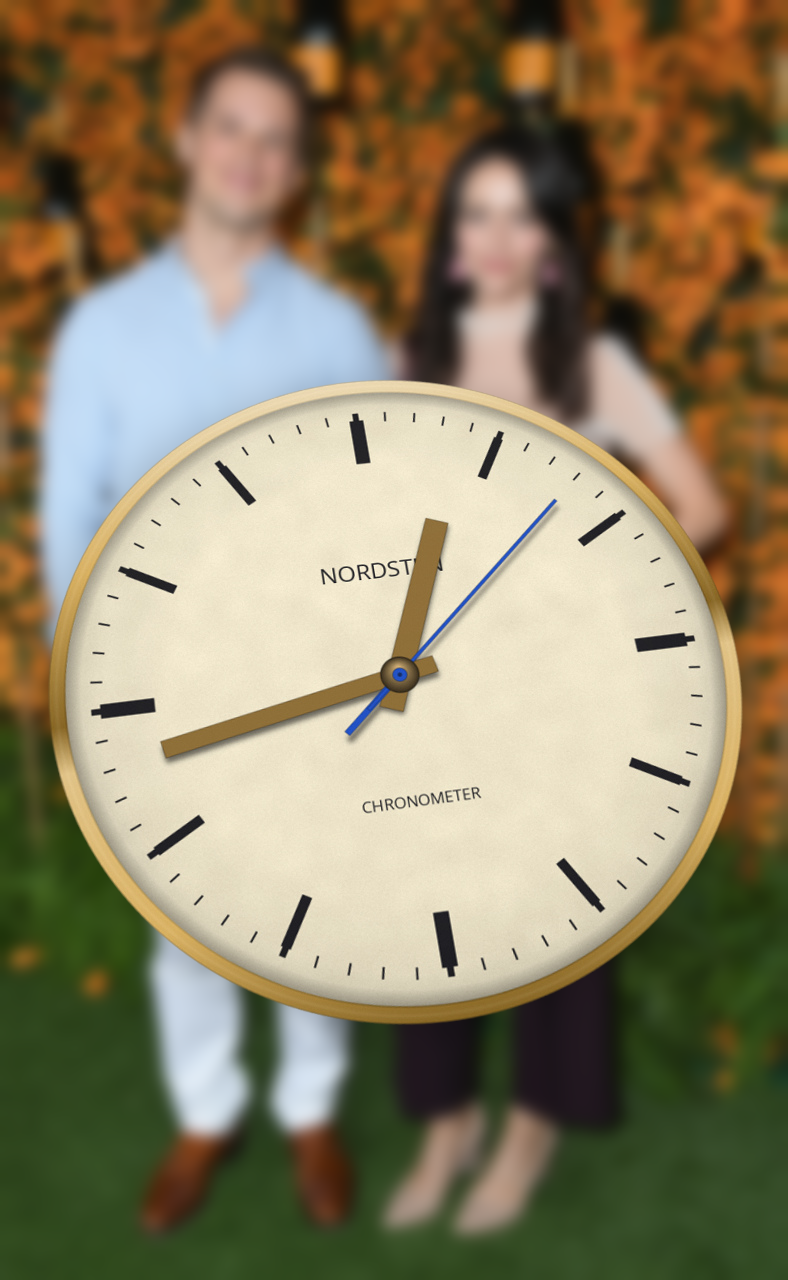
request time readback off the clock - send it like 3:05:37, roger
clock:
12:43:08
